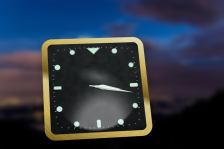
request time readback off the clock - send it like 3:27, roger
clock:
3:17
